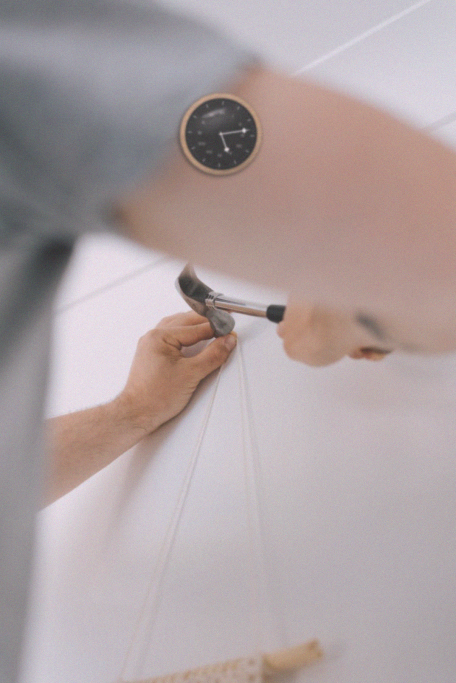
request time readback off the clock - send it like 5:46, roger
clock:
5:13
